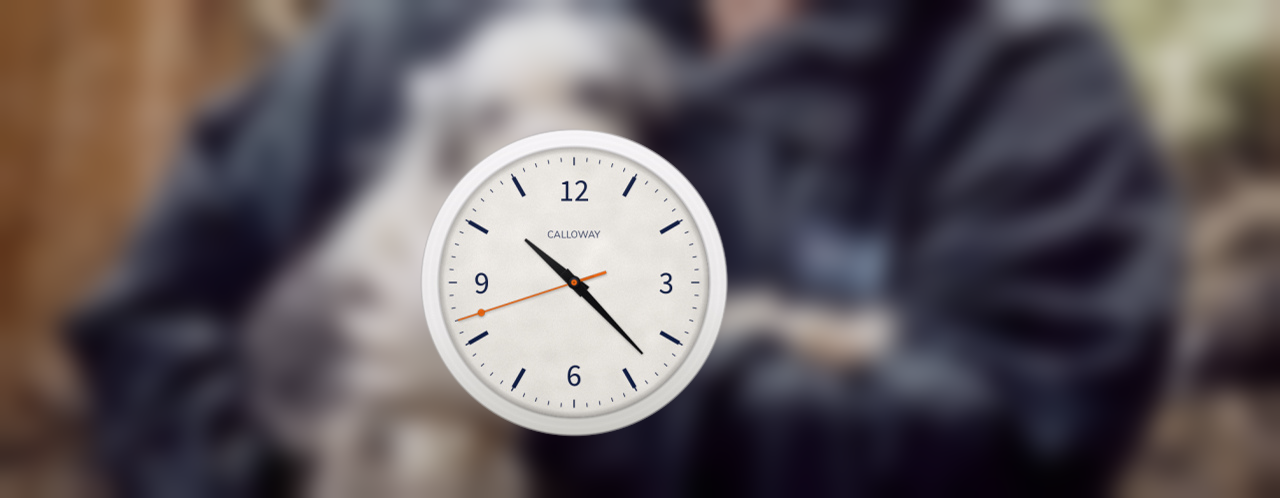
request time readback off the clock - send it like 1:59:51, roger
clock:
10:22:42
